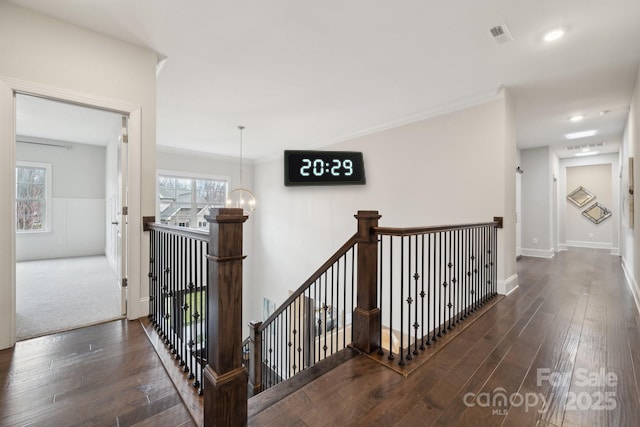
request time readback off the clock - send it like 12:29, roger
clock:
20:29
